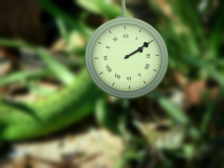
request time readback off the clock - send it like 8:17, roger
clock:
2:10
